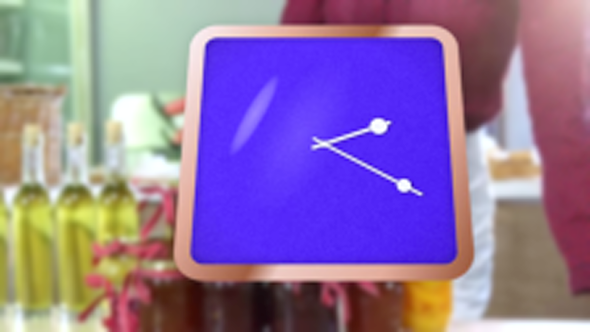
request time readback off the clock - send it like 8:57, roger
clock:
2:20
